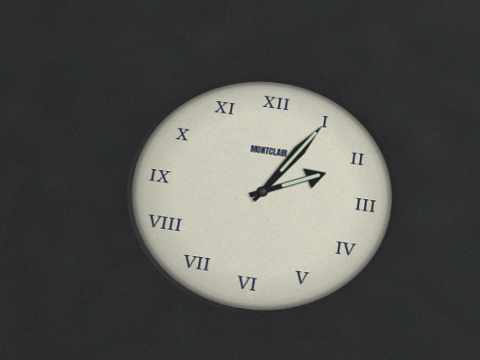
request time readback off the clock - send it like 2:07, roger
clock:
2:05
